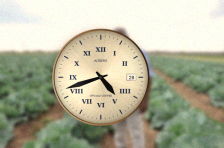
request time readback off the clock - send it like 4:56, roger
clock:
4:42
